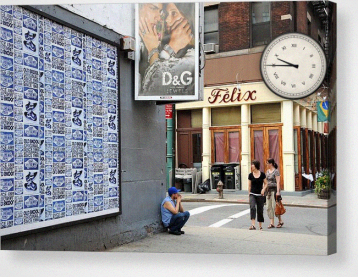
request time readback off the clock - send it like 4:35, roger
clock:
9:45
